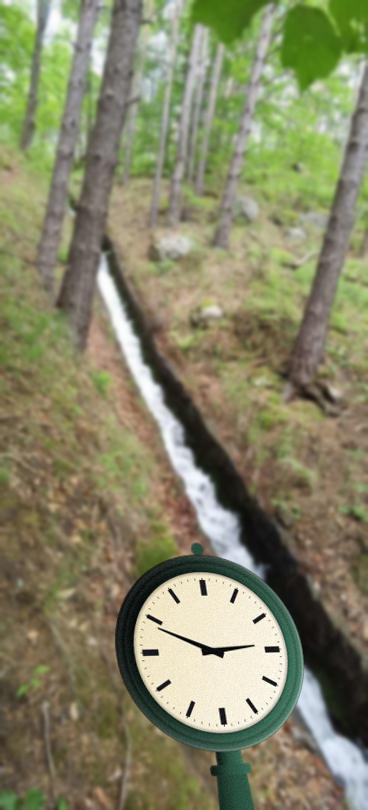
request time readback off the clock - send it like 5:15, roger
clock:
2:49
